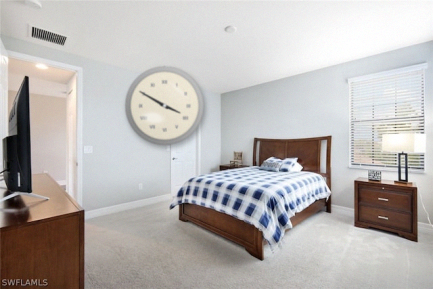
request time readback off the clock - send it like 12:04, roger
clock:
3:50
